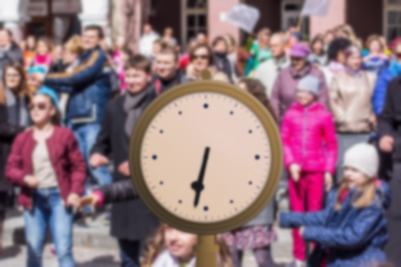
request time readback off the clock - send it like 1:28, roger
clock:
6:32
